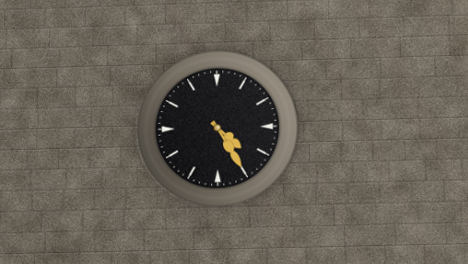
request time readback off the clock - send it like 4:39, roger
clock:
4:25
